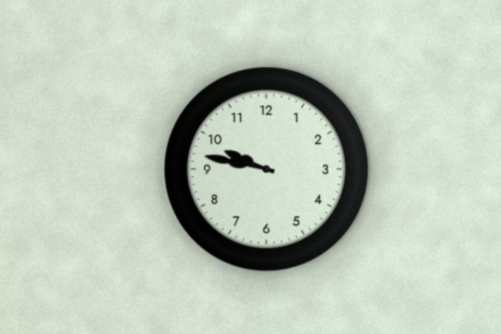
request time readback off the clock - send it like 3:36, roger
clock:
9:47
